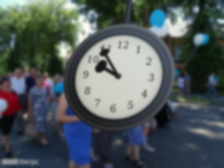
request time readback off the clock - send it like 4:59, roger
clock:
9:54
